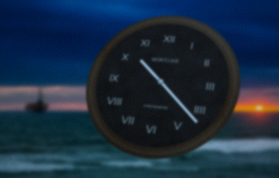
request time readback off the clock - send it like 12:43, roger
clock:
10:22
